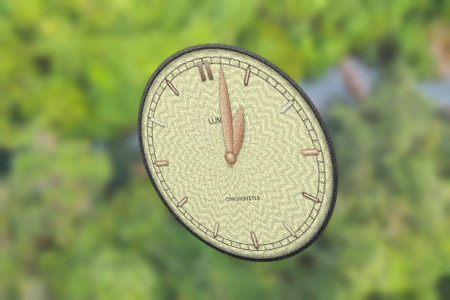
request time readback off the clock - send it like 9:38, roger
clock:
1:02
